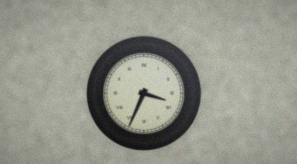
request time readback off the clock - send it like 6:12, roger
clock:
3:34
